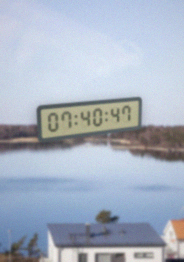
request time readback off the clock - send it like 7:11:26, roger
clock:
7:40:47
